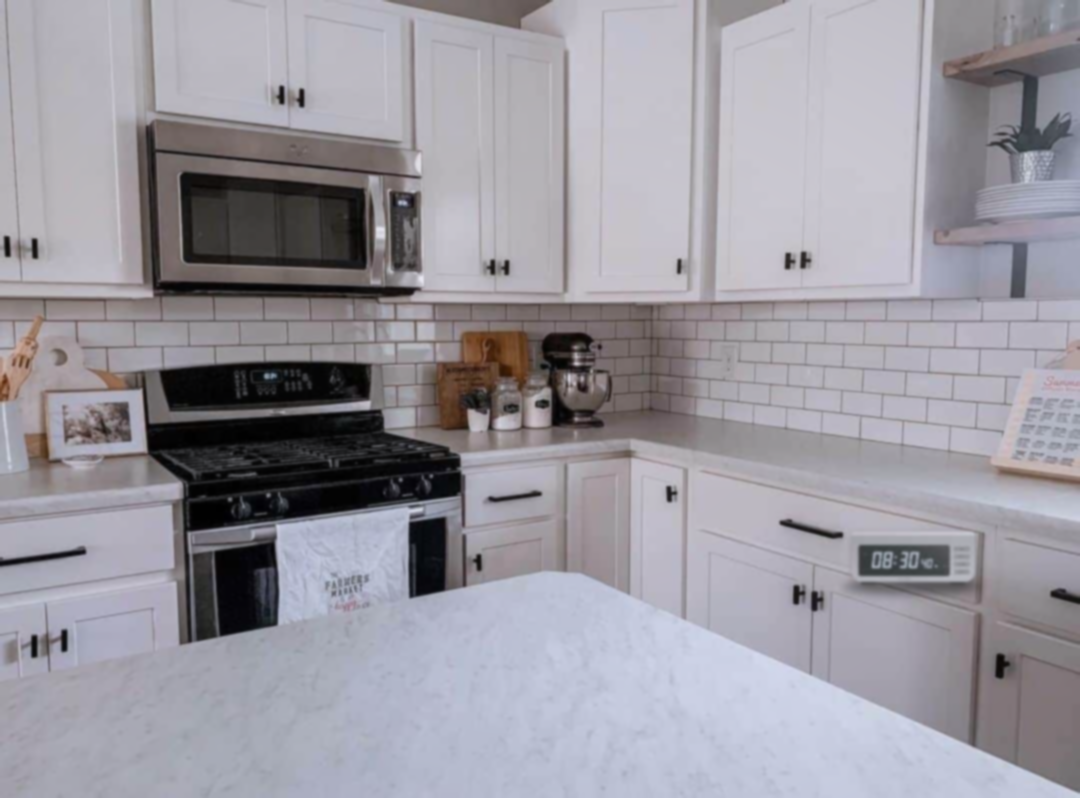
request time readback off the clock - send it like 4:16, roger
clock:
8:30
